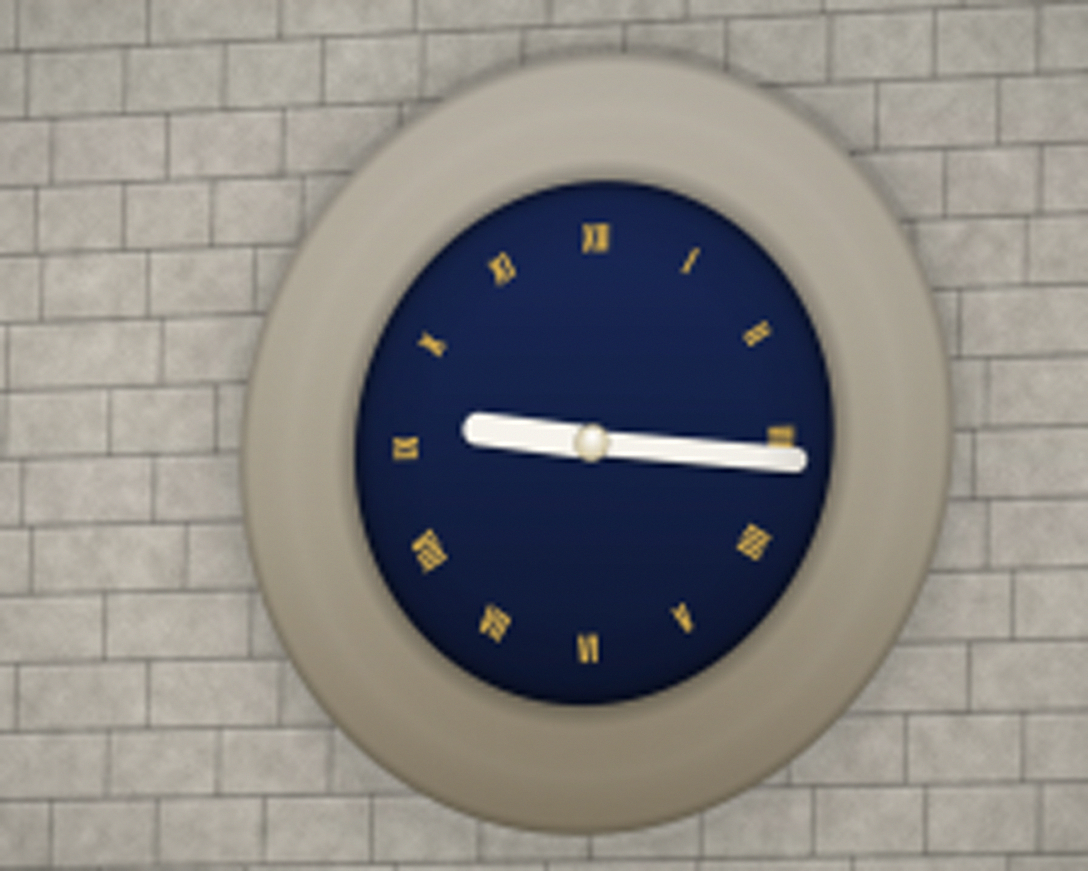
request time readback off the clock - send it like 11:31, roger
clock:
9:16
